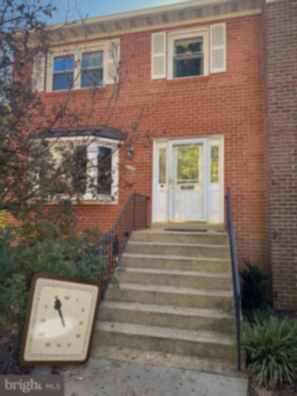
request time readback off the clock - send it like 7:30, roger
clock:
10:55
